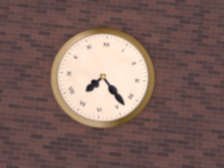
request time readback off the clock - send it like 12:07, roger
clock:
7:23
